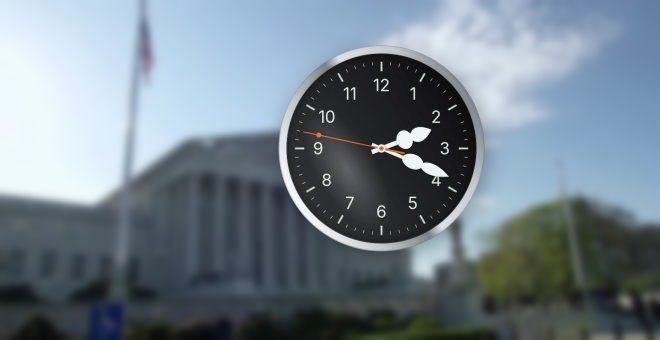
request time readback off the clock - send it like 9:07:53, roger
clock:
2:18:47
